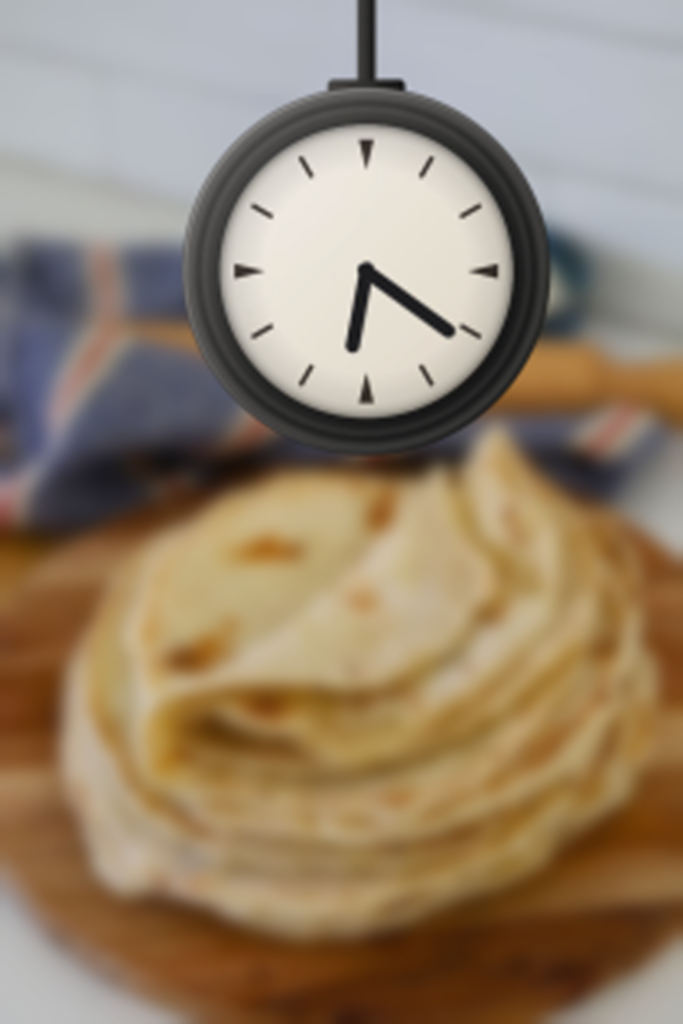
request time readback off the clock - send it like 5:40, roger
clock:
6:21
